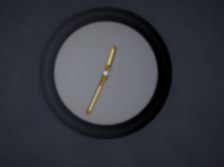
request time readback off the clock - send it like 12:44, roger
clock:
12:34
